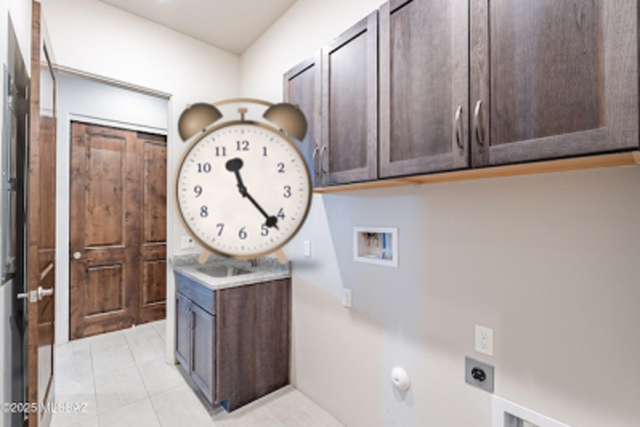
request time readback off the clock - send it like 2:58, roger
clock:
11:23
